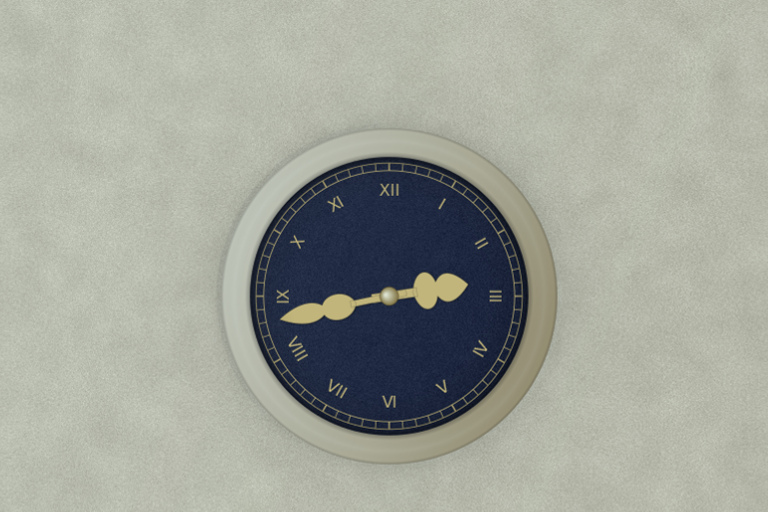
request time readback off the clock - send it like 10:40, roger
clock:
2:43
